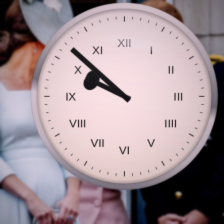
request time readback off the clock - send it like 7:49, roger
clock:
9:52
